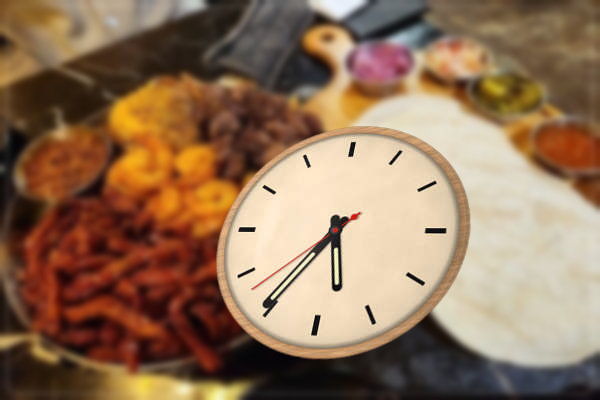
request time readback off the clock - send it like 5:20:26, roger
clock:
5:35:38
